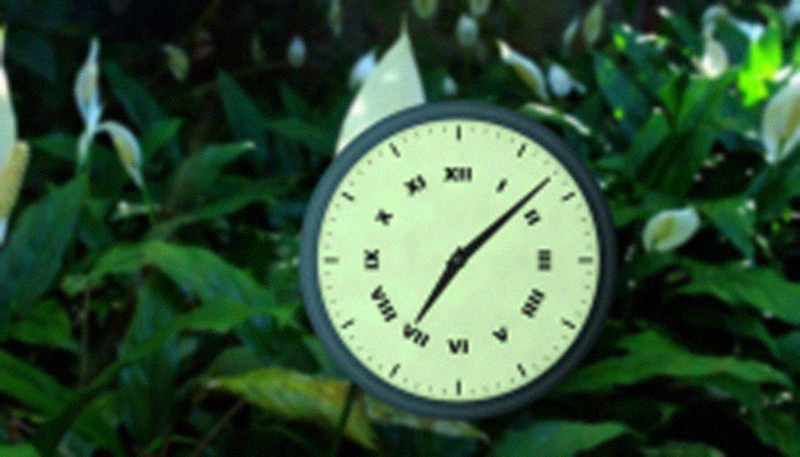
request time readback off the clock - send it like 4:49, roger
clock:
7:08
